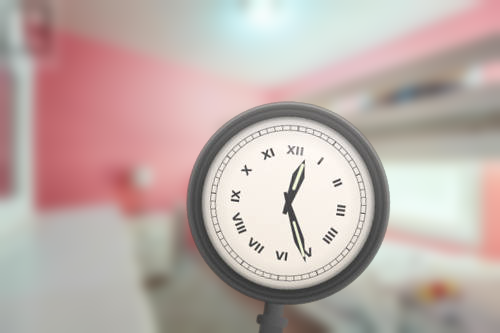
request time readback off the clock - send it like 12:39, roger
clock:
12:26
